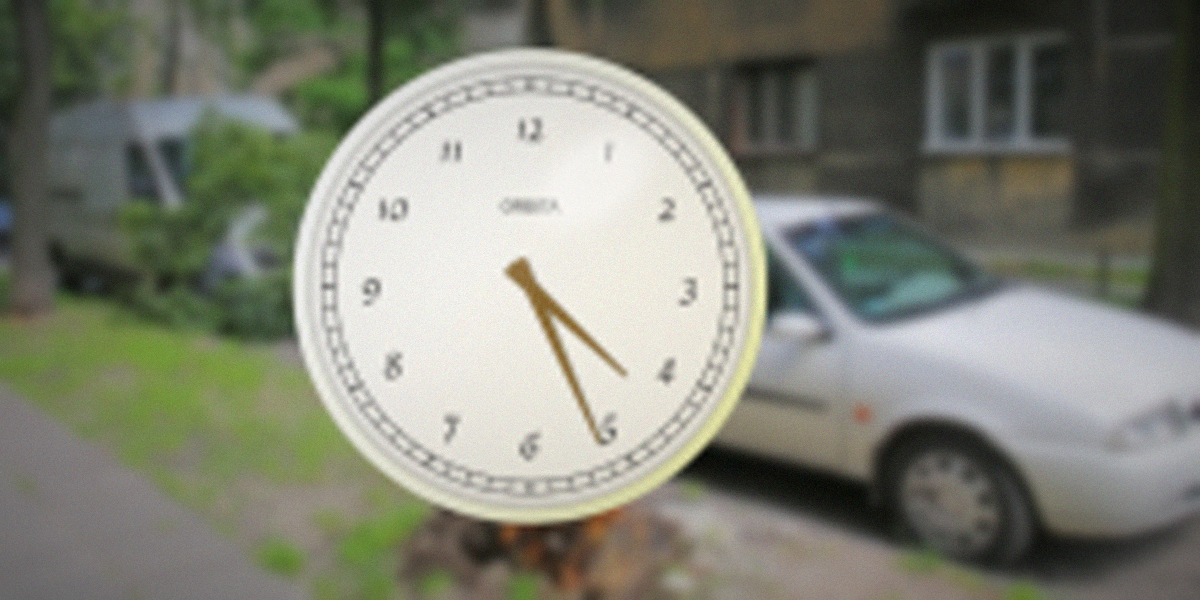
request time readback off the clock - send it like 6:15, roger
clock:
4:26
